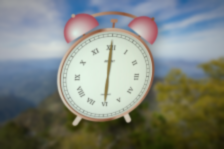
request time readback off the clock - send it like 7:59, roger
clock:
6:00
